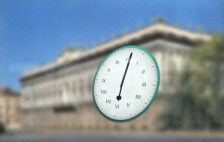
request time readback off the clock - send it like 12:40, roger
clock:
6:01
